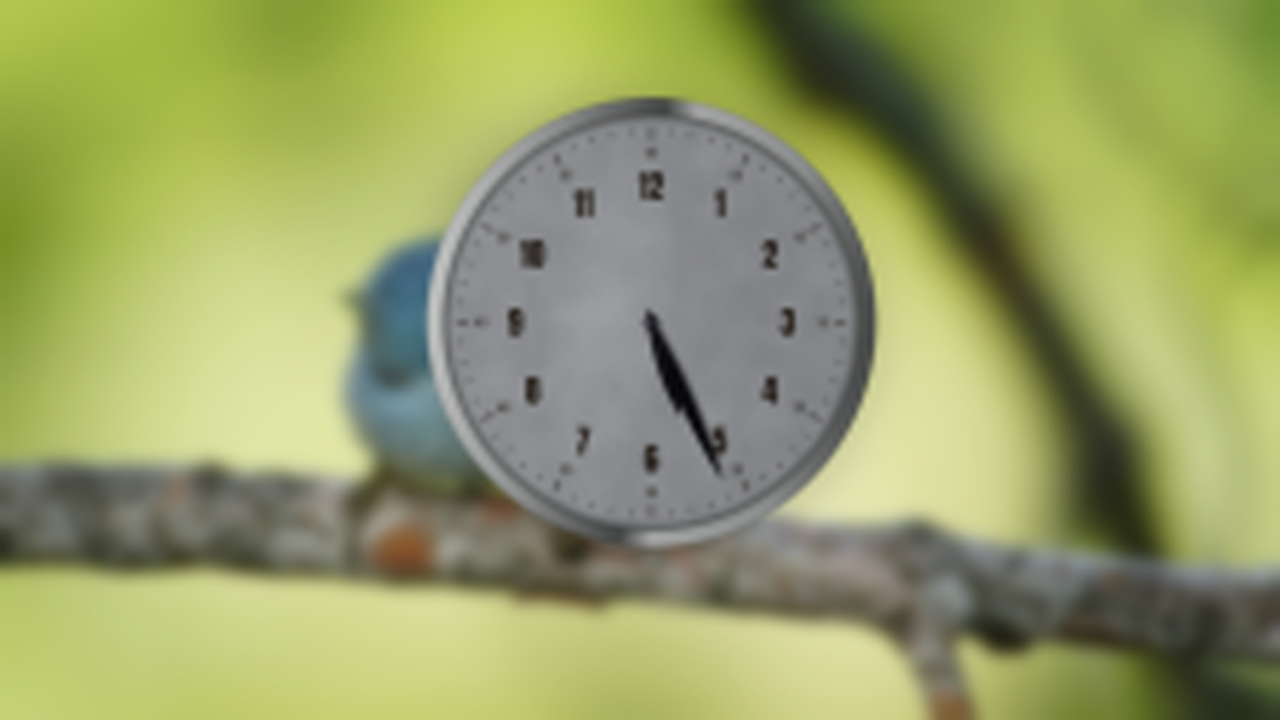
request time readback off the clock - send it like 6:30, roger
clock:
5:26
